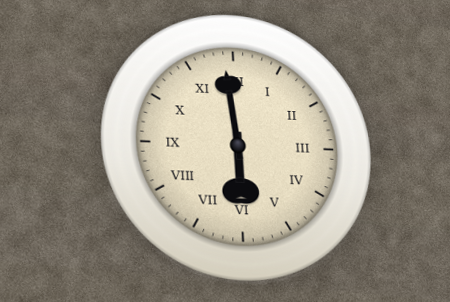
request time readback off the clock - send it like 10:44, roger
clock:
5:59
